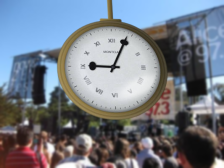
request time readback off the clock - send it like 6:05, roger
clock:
9:04
